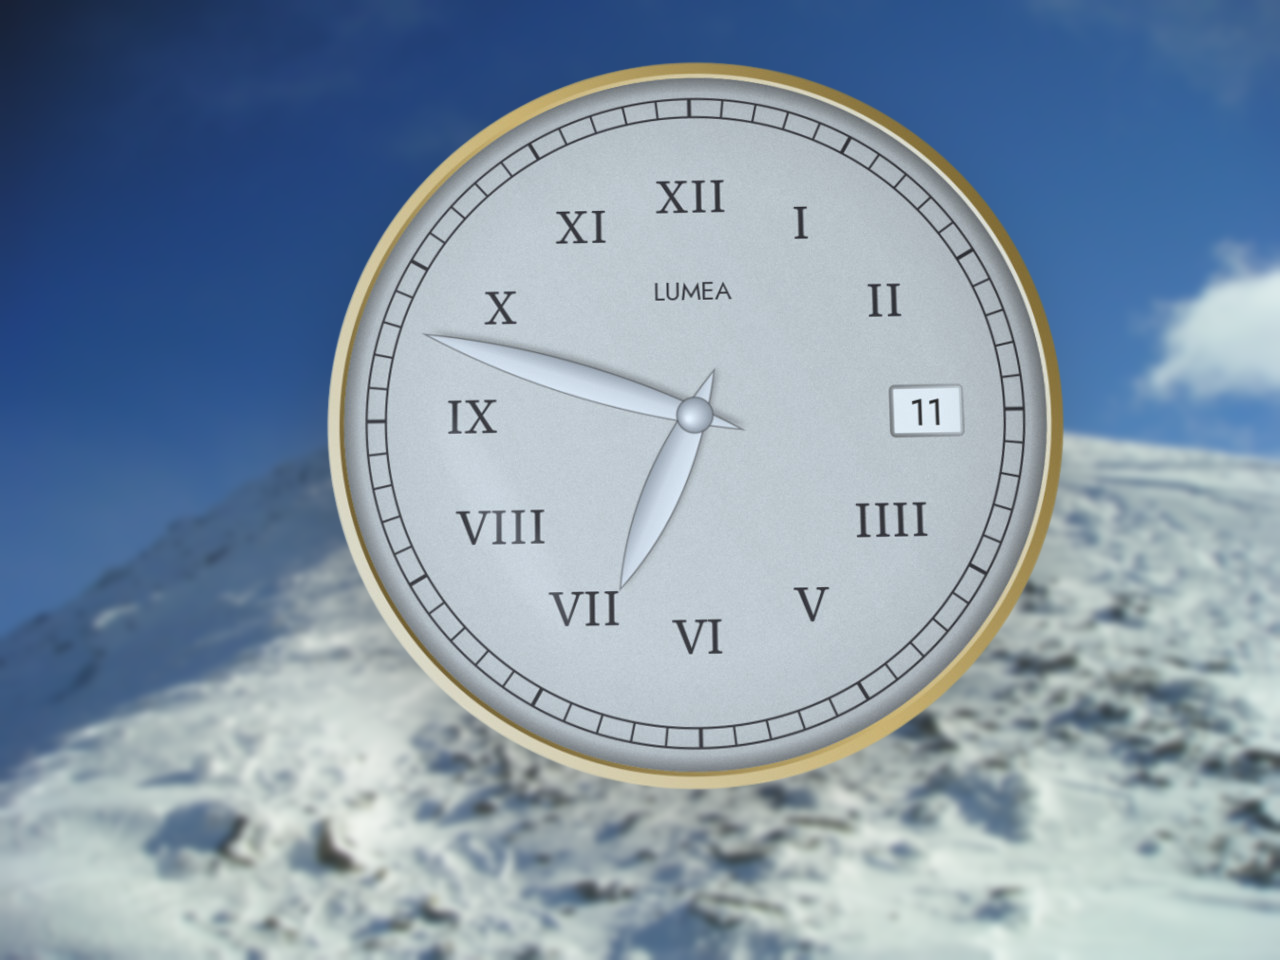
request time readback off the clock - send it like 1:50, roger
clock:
6:48
